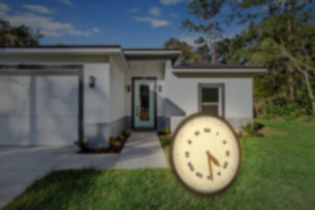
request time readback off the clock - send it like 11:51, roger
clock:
4:29
